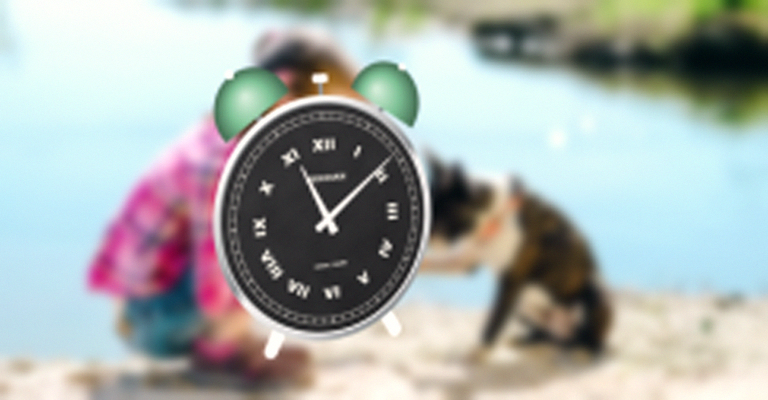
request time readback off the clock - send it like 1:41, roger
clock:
11:09
